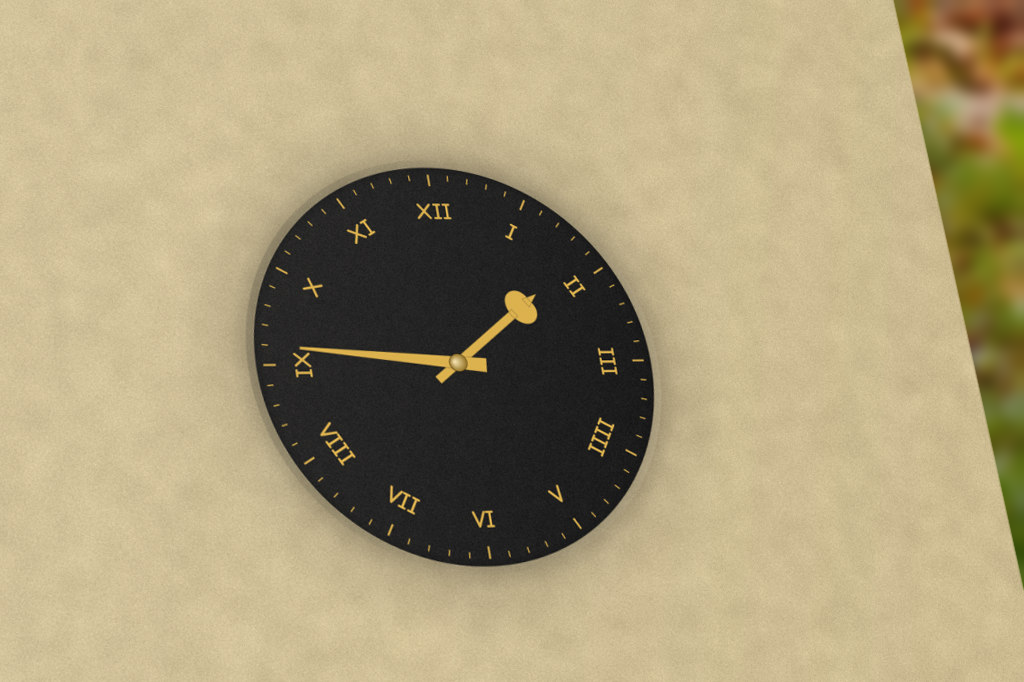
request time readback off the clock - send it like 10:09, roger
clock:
1:46
